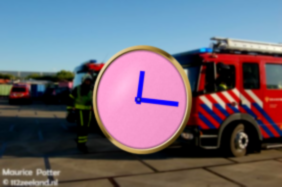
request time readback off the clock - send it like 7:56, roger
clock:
12:16
